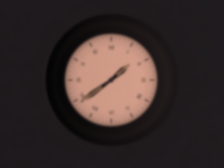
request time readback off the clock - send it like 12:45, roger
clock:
1:39
